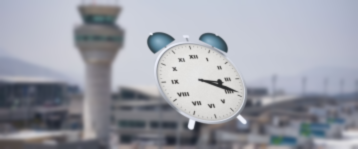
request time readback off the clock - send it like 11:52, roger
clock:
3:19
